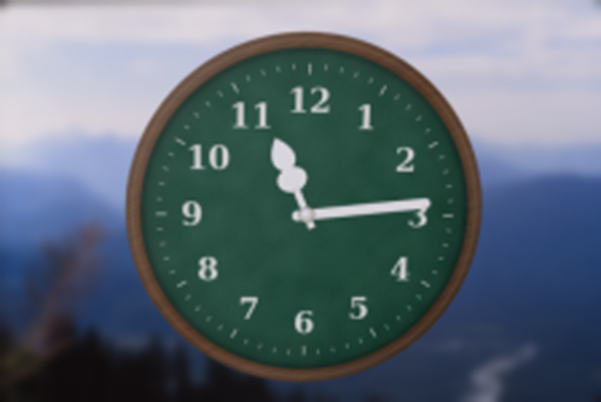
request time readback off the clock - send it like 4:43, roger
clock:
11:14
